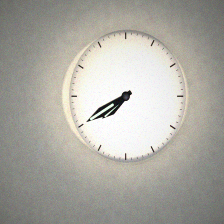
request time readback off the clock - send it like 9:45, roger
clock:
7:40
